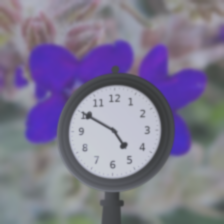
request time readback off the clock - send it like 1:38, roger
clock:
4:50
